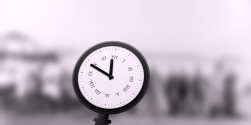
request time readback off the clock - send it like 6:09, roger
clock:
11:49
